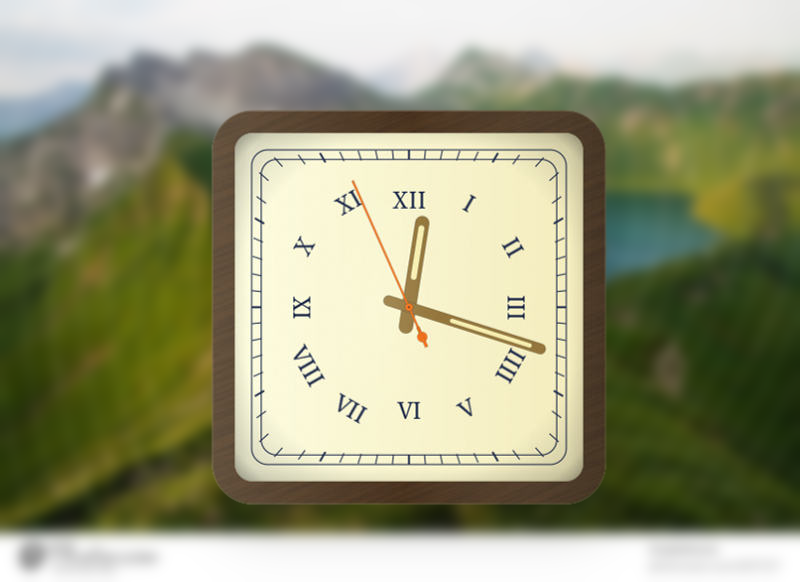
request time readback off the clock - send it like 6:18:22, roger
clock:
12:17:56
